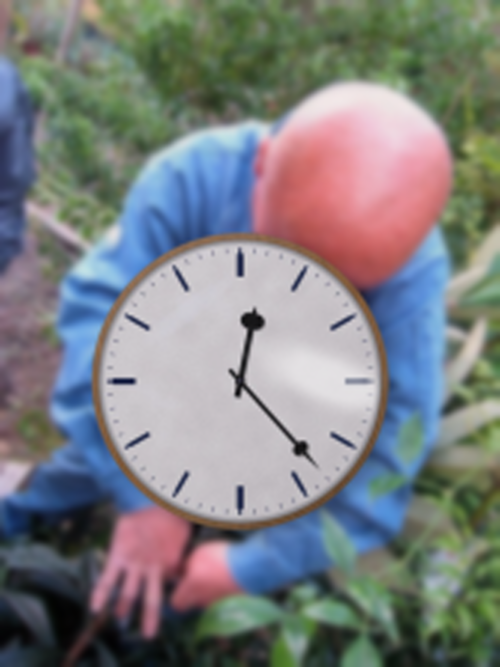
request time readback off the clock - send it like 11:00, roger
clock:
12:23
